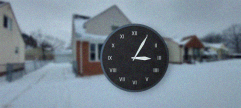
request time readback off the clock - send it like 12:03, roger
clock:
3:05
